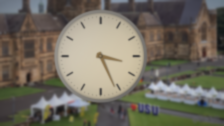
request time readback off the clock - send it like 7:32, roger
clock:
3:26
